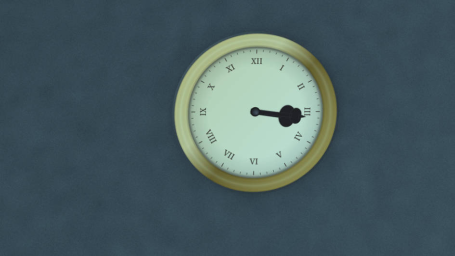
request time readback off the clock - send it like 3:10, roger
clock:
3:16
